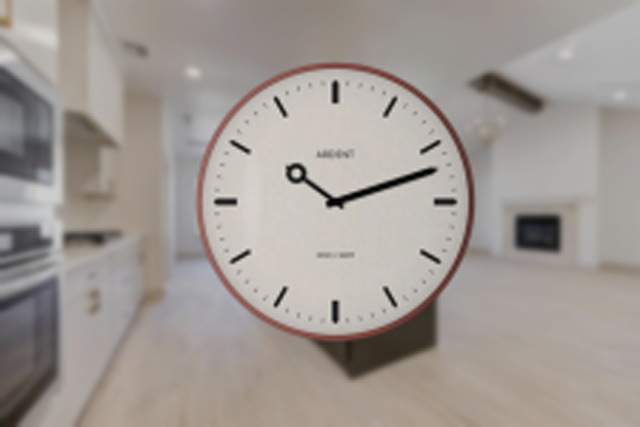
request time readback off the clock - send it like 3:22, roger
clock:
10:12
